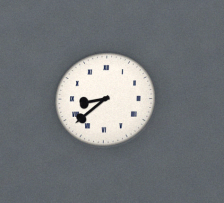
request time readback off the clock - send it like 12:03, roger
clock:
8:38
